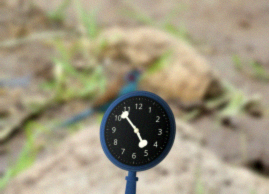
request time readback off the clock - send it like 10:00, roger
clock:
4:53
